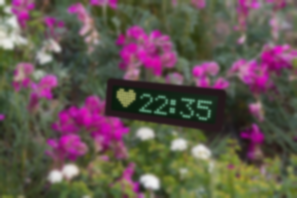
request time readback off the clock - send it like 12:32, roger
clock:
22:35
